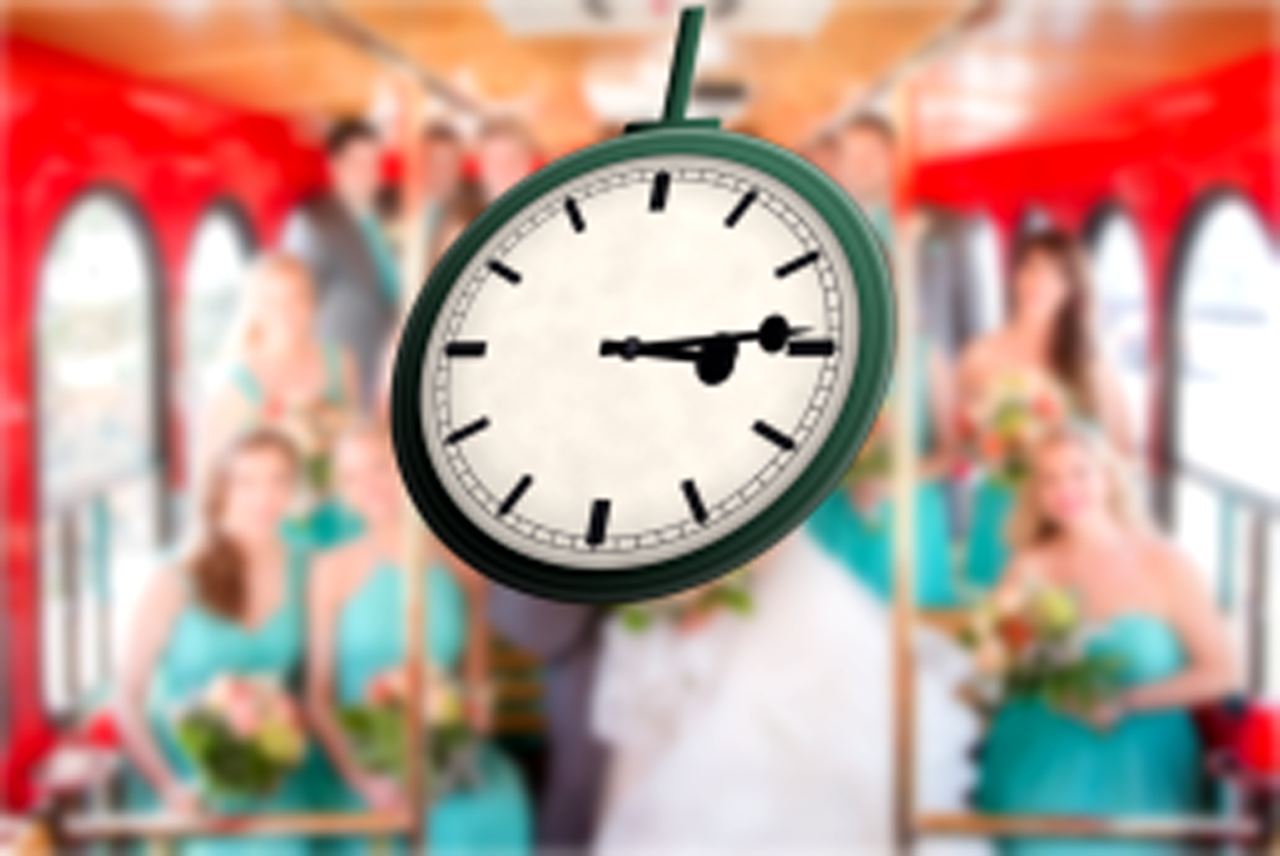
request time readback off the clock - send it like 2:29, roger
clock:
3:14
